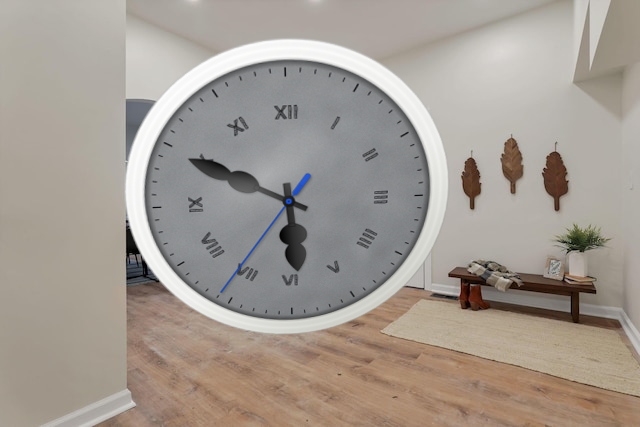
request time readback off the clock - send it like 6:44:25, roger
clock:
5:49:36
